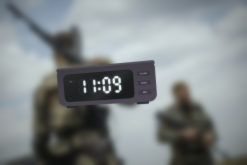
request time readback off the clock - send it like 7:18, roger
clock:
11:09
